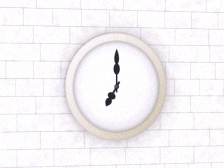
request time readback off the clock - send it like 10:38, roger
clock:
7:00
